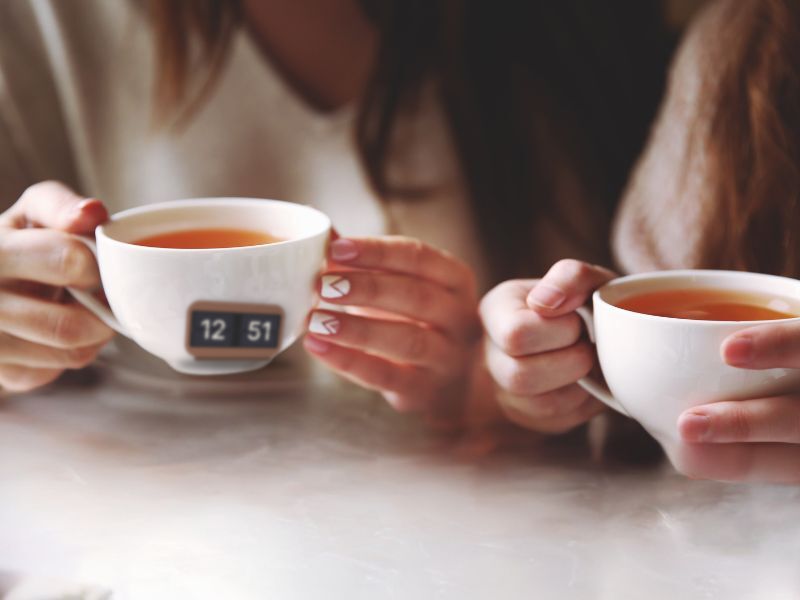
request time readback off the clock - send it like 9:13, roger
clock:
12:51
